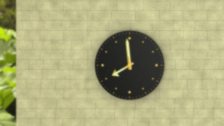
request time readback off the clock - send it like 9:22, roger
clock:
7:59
